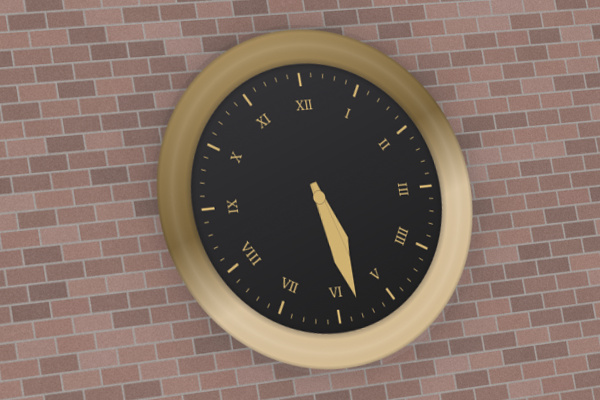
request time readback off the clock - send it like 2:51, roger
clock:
5:28
